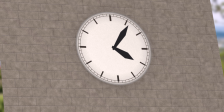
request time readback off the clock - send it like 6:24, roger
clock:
4:06
